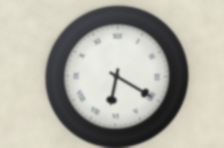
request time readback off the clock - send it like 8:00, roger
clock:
6:20
